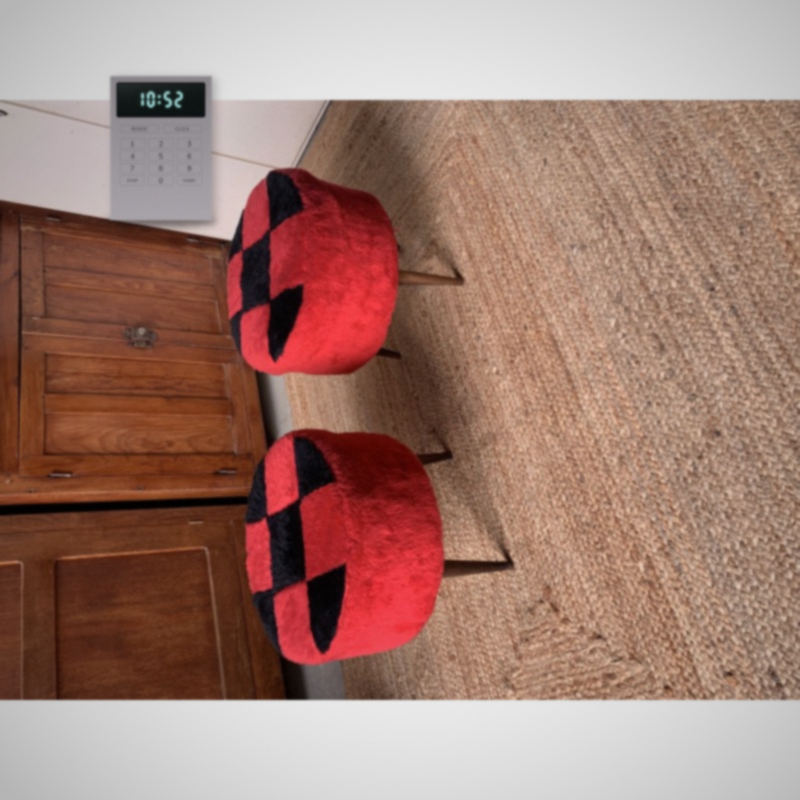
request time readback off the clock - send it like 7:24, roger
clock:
10:52
